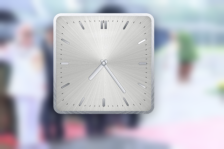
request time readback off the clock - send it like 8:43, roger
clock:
7:24
